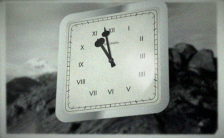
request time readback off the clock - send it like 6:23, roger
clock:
10:58
